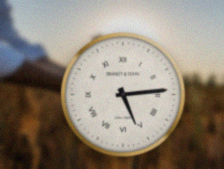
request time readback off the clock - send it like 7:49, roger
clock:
5:14
